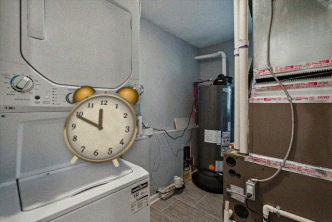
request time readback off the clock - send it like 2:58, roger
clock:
11:49
